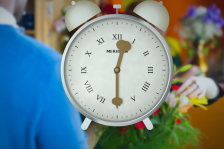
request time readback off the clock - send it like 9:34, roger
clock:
12:30
